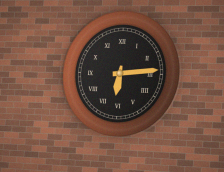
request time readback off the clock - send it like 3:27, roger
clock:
6:14
